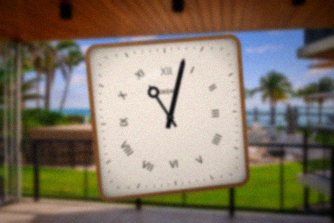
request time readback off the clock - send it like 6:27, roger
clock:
11:03
